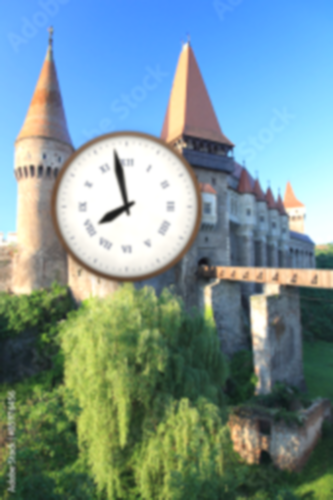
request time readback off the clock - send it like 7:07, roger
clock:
7:58
